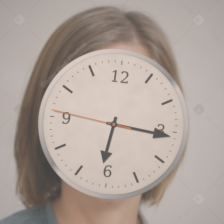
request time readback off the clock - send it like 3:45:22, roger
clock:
6:15:46
